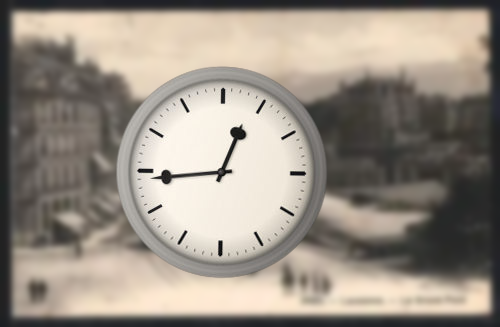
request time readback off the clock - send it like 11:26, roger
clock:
12:44
